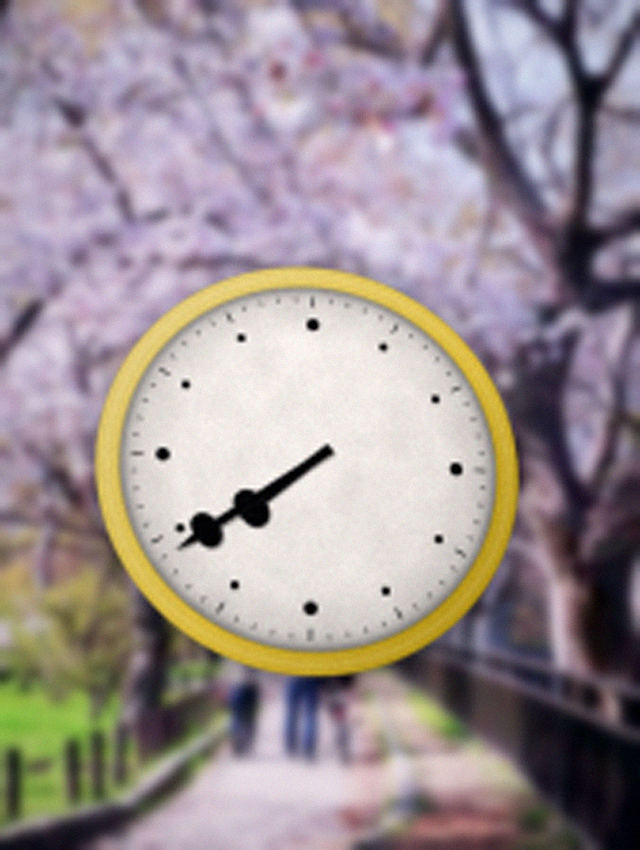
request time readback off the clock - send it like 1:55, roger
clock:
7:39
